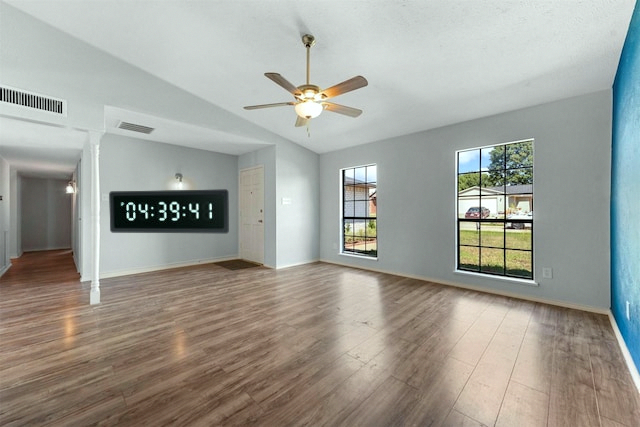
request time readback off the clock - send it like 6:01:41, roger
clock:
4:39:41
